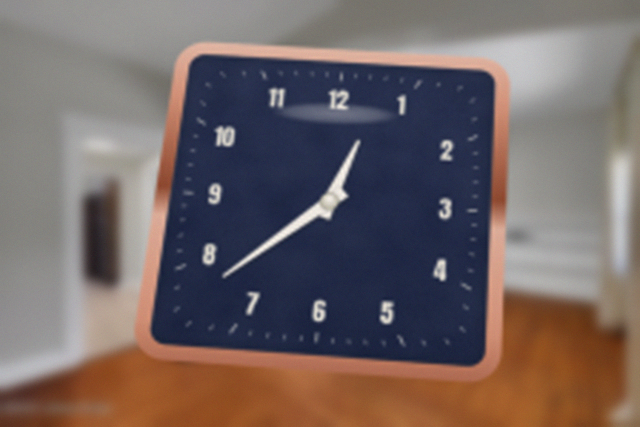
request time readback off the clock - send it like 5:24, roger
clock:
12:38
